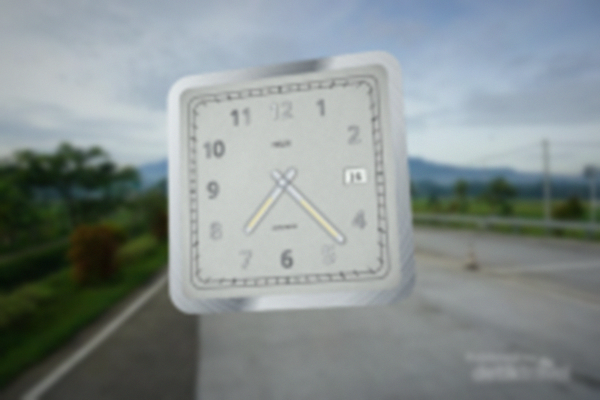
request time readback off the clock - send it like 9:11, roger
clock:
7:23
